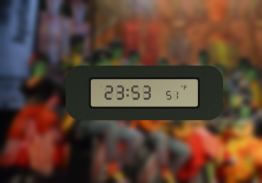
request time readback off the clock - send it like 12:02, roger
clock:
23:53
